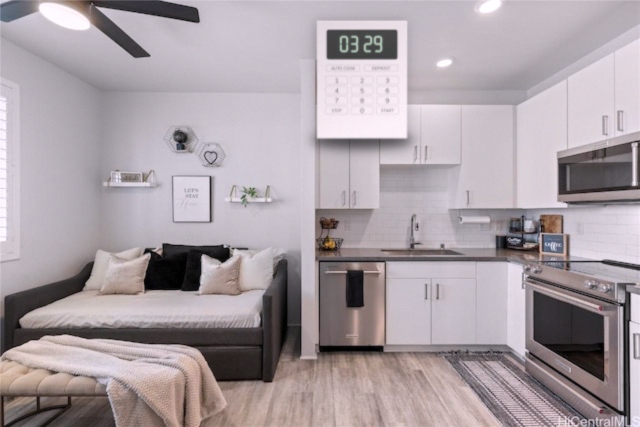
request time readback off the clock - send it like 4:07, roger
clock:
3:29
